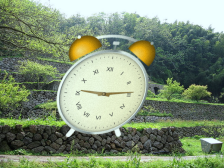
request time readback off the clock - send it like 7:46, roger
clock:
9:14
